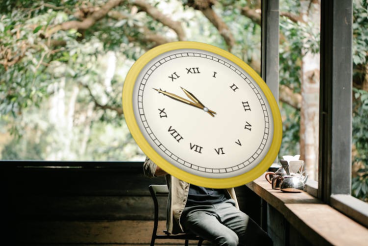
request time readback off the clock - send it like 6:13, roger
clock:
10:50
